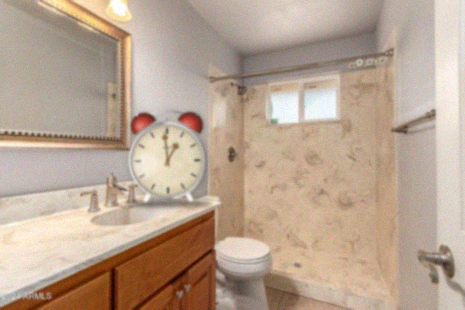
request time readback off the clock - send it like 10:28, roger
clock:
12:59
